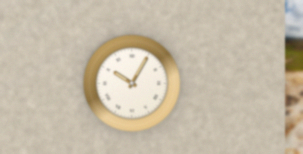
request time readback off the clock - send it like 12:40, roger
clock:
10:05
